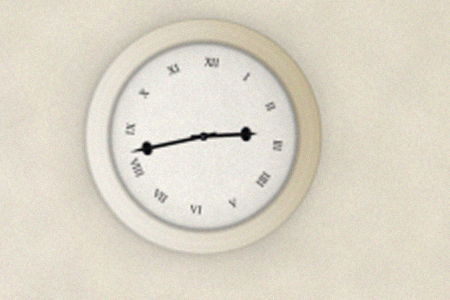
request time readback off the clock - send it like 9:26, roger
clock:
2:42
